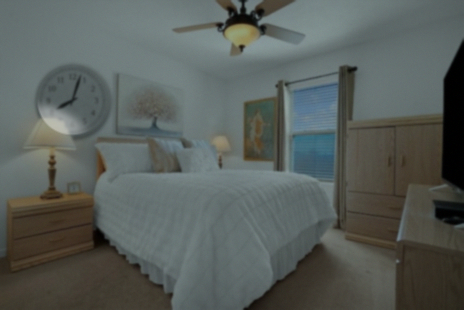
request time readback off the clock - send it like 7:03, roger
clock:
8:03
